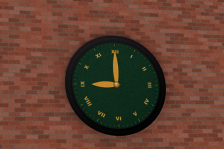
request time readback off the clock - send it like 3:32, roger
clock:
9:00
